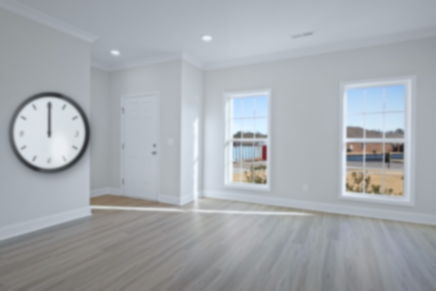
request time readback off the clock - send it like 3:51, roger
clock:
12:00
